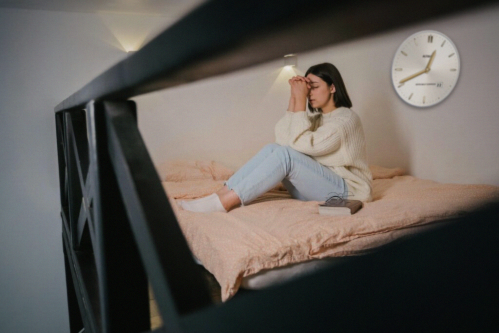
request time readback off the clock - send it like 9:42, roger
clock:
12:41
